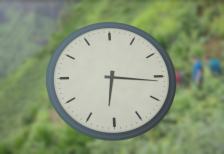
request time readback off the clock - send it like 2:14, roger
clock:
6:16
